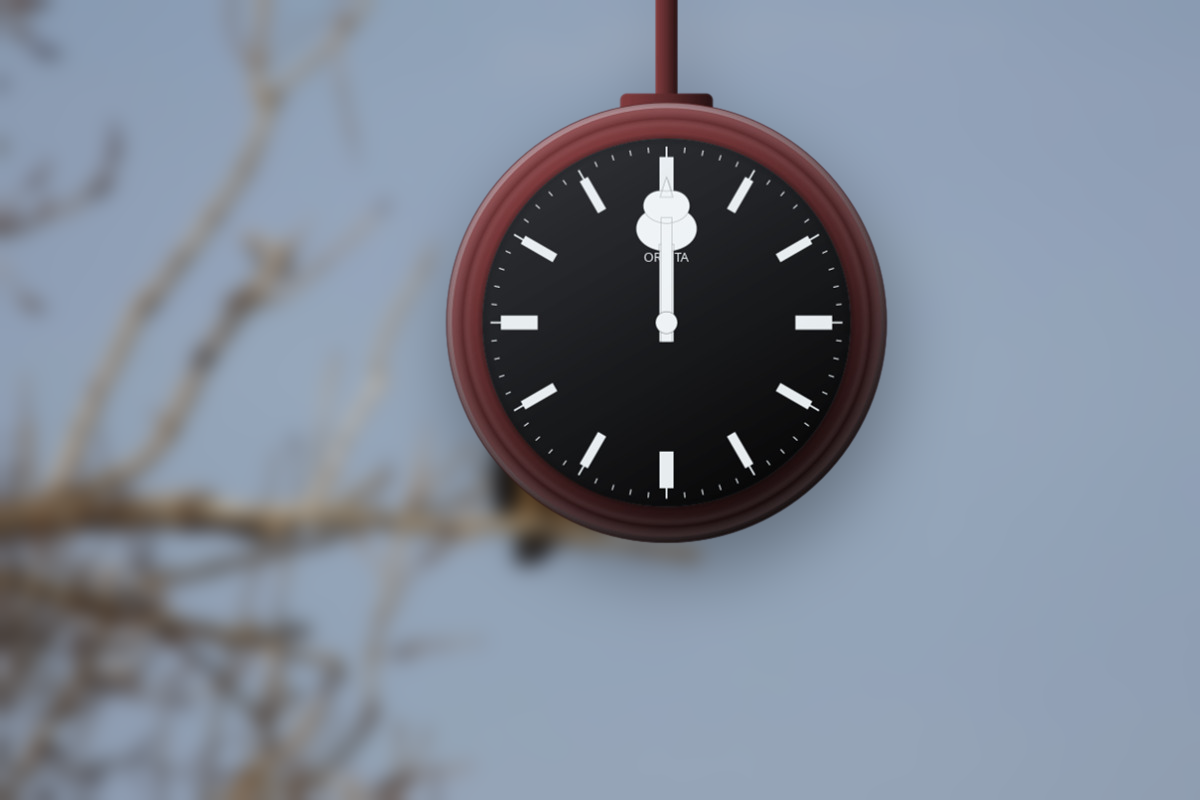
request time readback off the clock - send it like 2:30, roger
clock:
12:00
